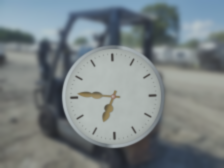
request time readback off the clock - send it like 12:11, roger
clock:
6:46
